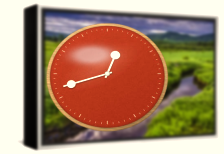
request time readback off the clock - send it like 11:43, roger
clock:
12:42
